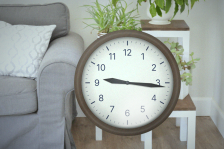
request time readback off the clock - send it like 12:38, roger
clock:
9:16
